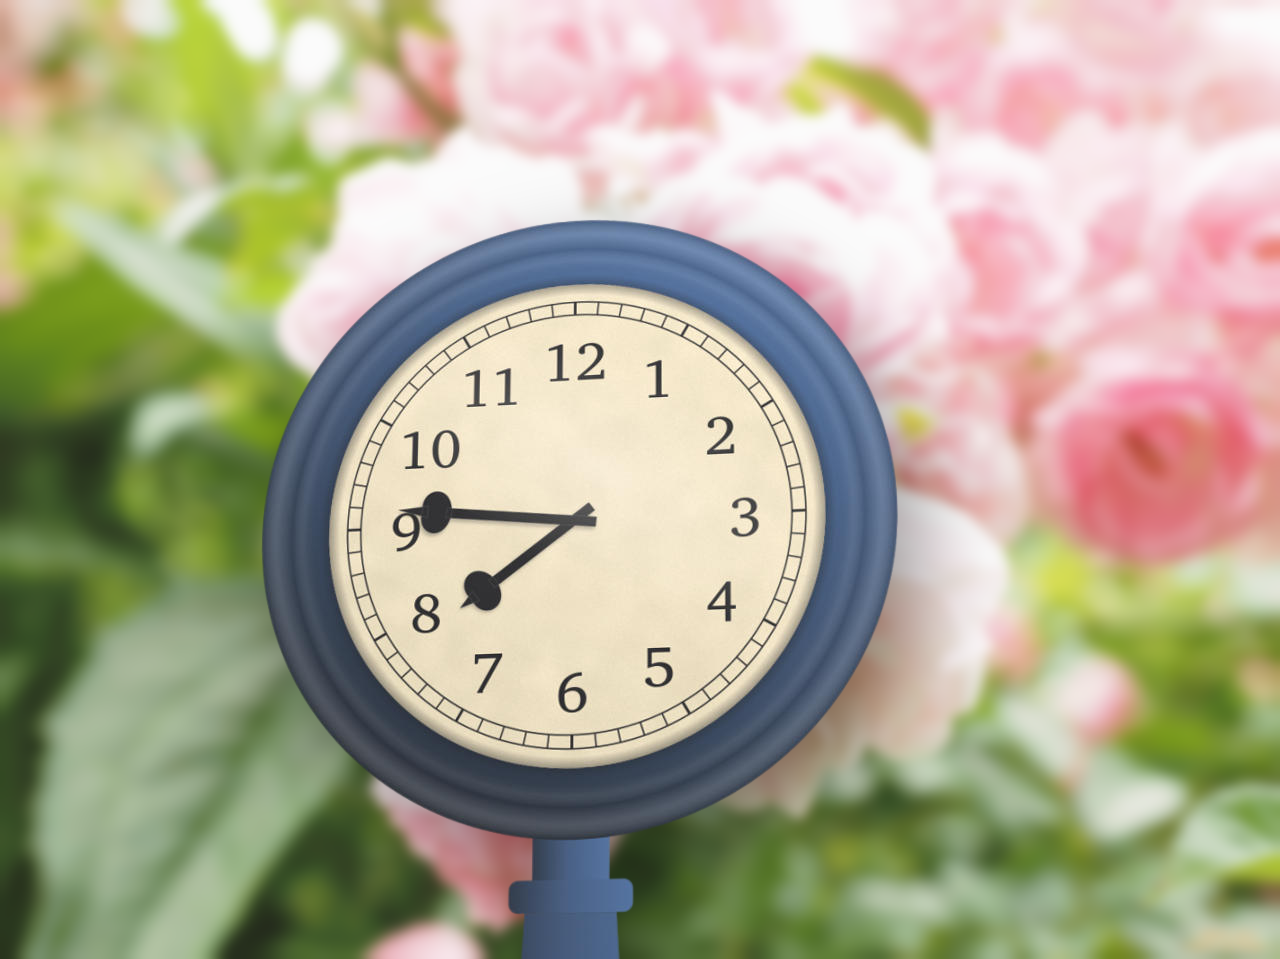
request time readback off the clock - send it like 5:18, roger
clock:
7:46
